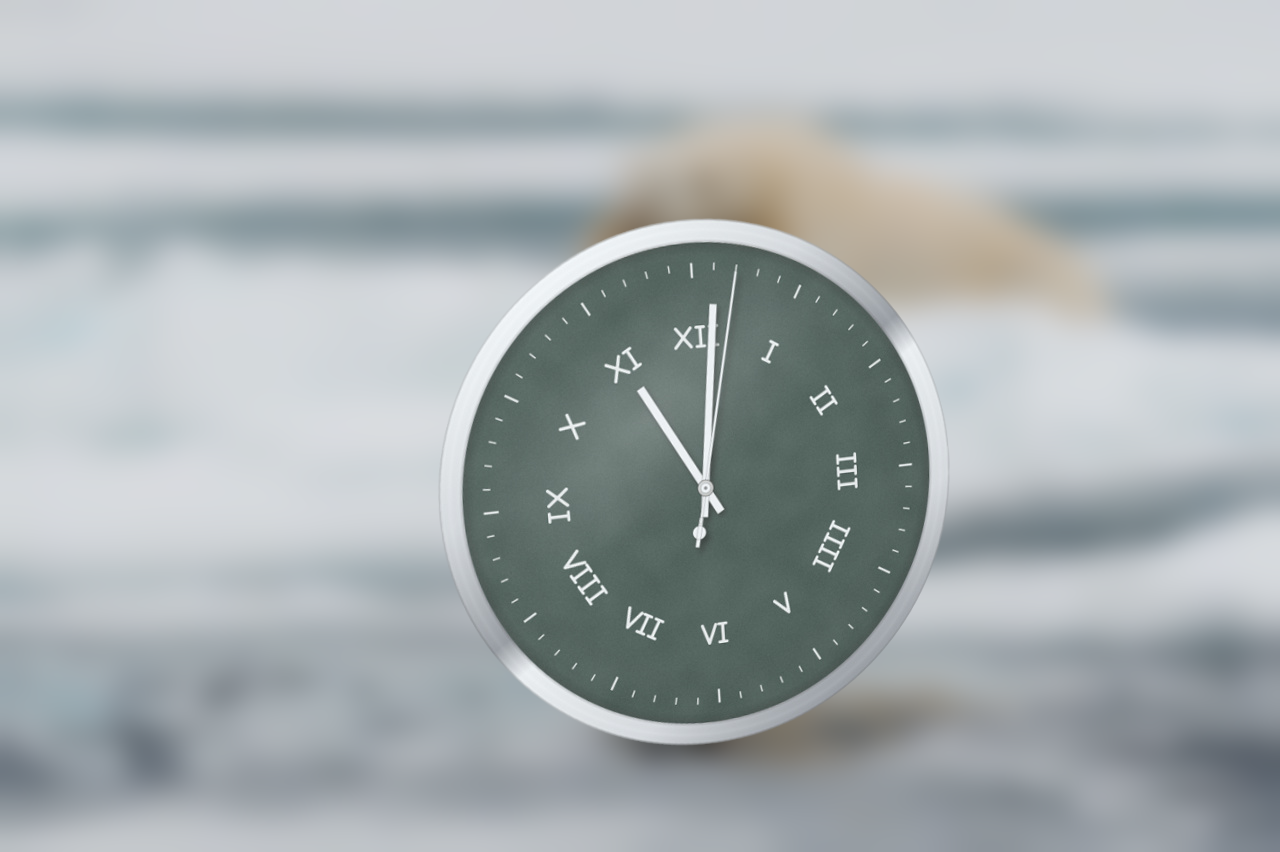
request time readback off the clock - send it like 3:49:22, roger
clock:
11:01:02
